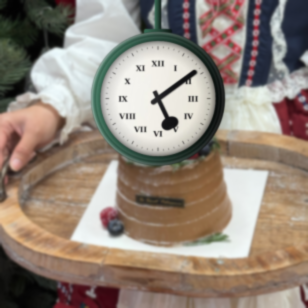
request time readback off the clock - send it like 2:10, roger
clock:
5:09
